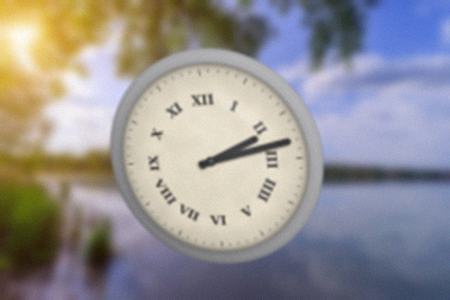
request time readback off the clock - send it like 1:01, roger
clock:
2:13
